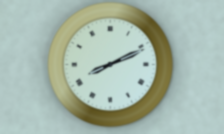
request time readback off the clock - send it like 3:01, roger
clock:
8:11
